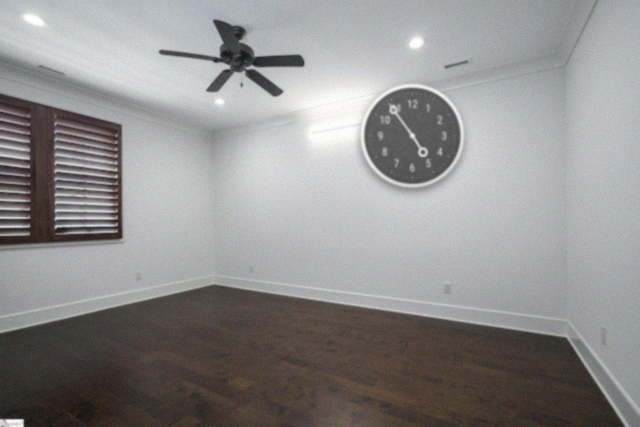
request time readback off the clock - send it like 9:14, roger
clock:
4:54
